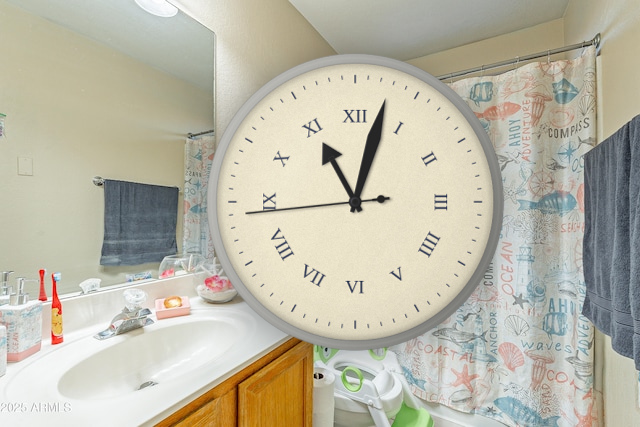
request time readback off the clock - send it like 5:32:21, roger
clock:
11:02:44
